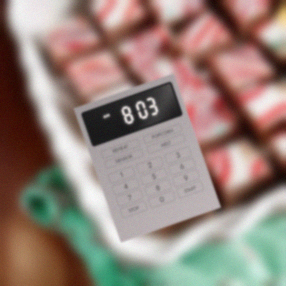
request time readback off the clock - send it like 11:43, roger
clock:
8:03
